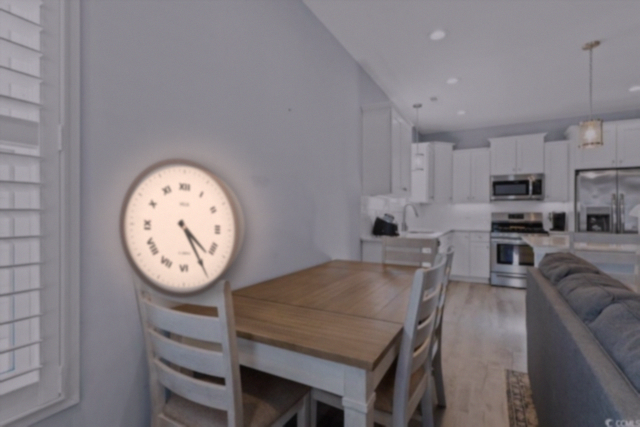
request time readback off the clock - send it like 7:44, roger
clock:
4:25
